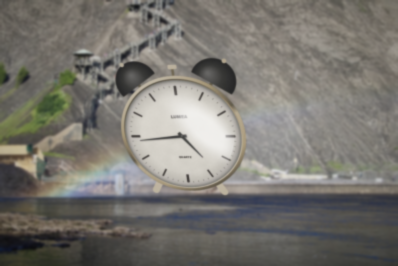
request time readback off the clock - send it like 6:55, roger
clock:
4:44
